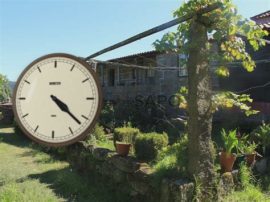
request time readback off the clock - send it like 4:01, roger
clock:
4:22
